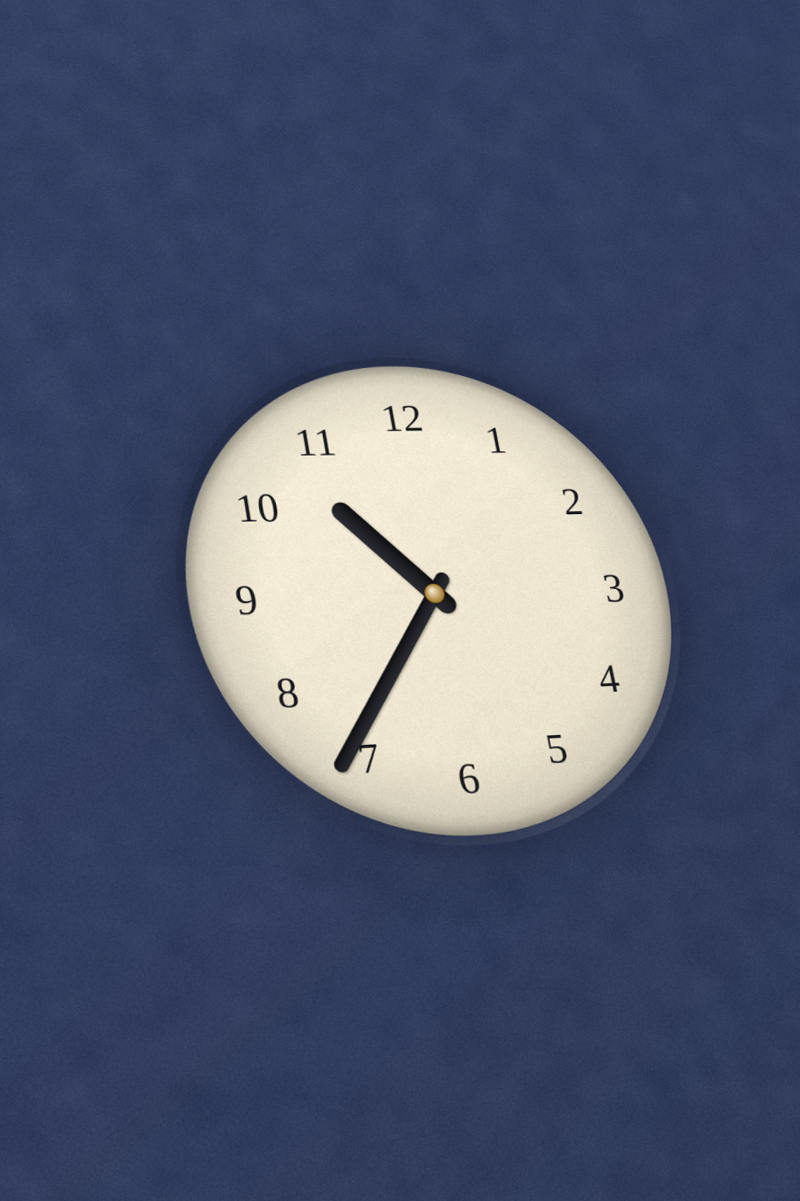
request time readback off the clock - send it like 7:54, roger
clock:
10:36
